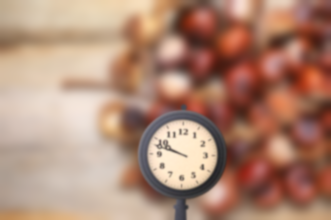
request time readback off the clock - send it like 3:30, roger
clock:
9:48
